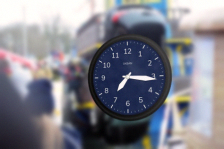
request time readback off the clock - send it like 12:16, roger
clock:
7:16
